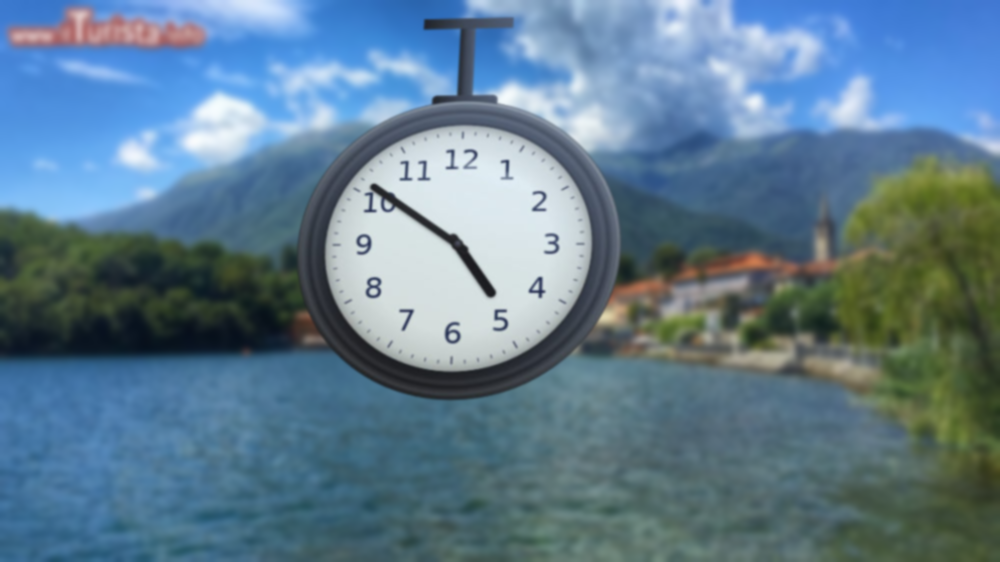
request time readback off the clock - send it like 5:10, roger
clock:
4:51
